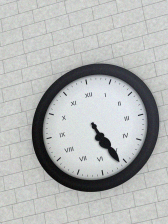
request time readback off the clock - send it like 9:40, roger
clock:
5:26
